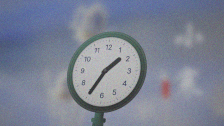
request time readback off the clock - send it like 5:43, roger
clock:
1:35
